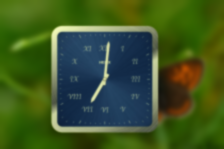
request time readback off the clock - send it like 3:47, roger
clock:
7:01
